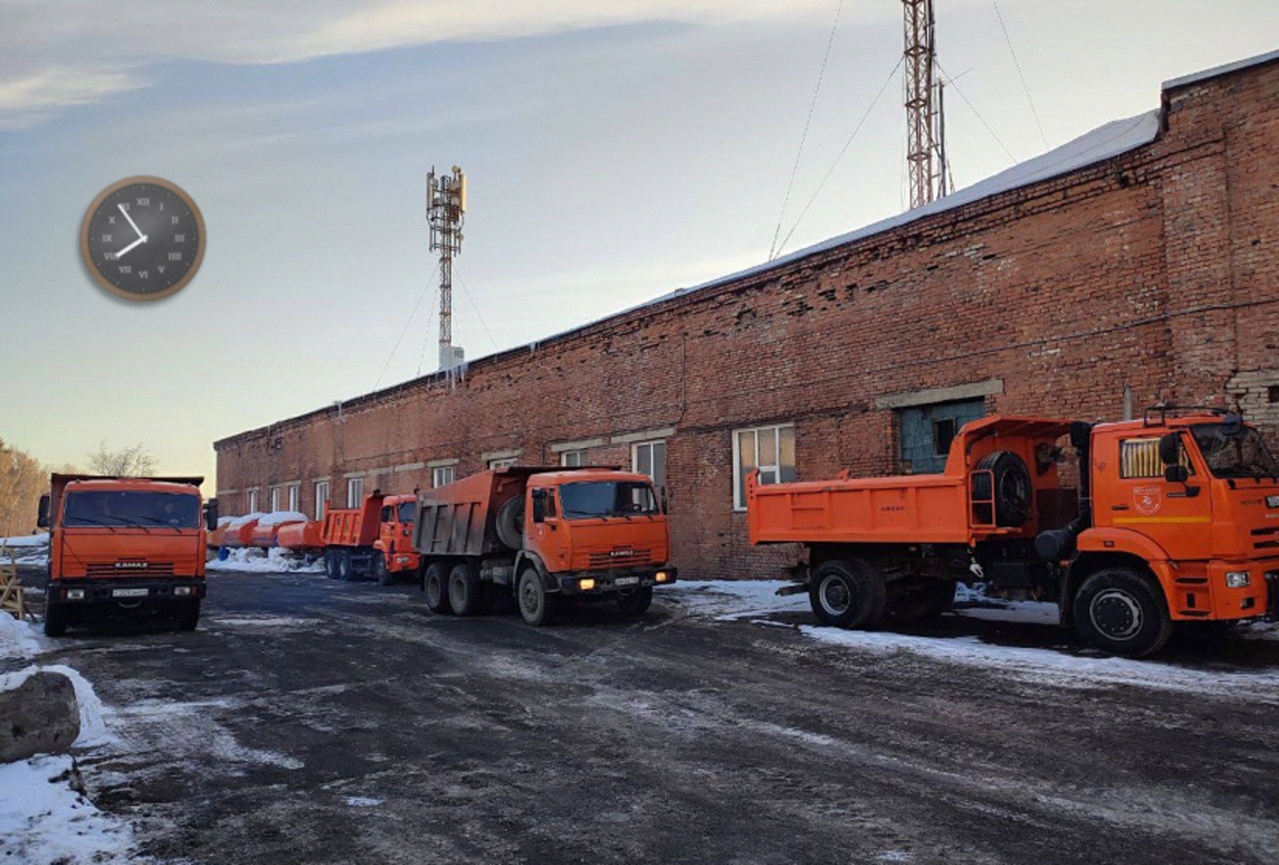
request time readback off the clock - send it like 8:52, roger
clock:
7:54
